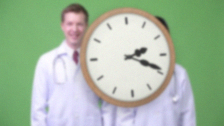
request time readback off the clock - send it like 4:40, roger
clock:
2:19
